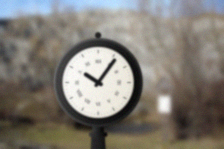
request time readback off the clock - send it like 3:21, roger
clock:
10:06
